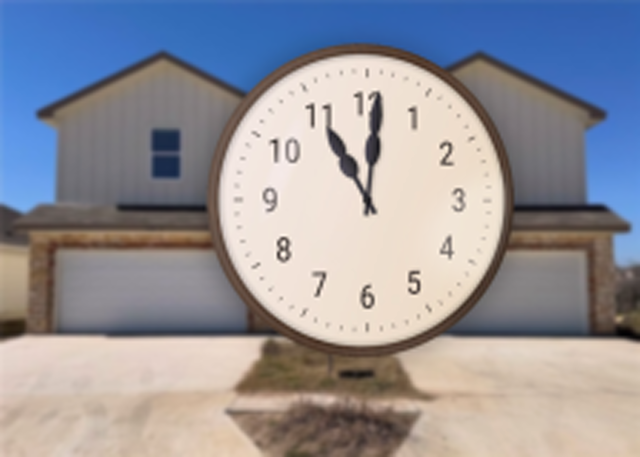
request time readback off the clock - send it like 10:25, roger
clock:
11:01
